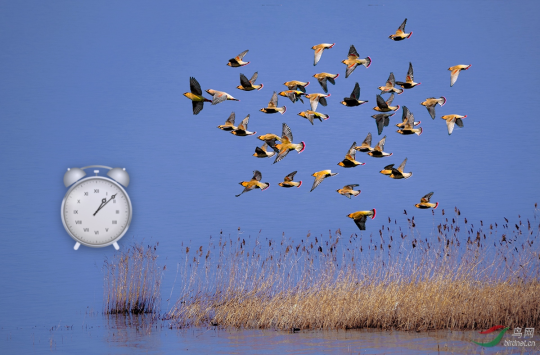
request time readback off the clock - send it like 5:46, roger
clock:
1:08
